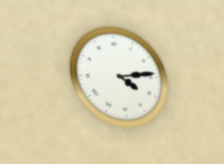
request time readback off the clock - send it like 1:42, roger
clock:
4:14
